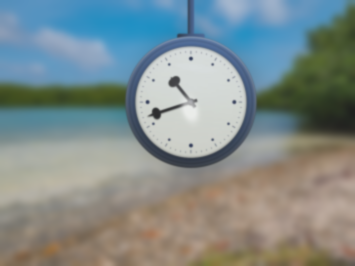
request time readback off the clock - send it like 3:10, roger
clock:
10:42
